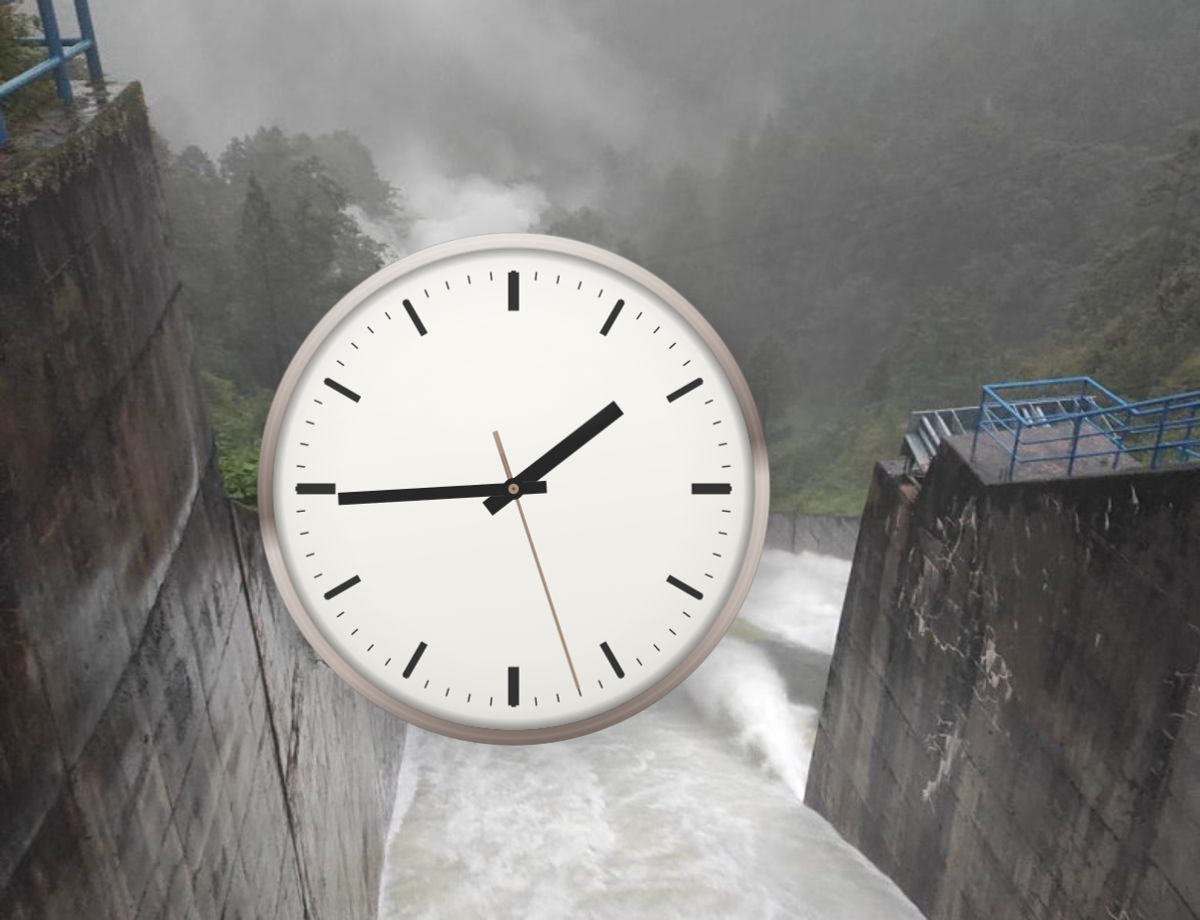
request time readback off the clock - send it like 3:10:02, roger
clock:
1:44:27
